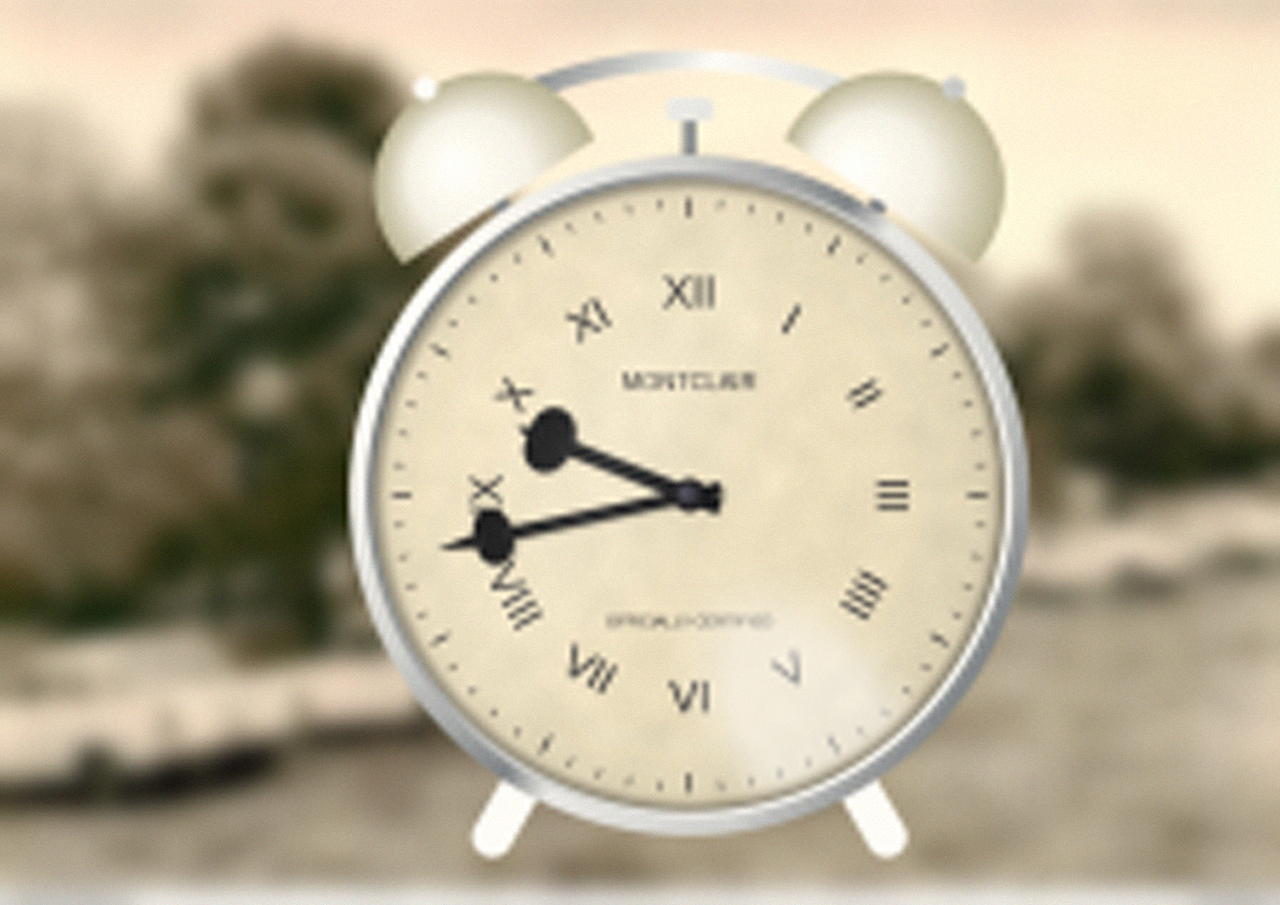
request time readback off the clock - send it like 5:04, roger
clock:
9:43
